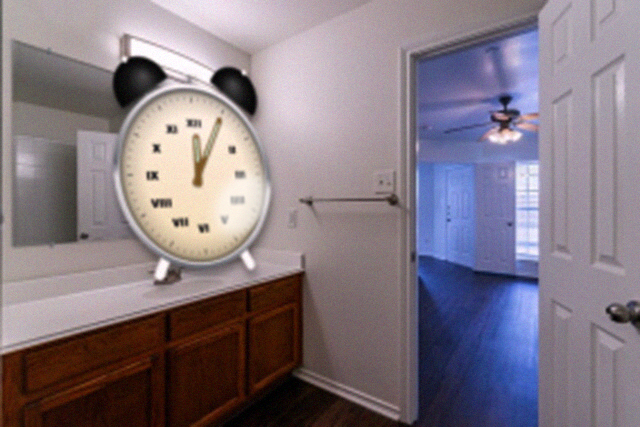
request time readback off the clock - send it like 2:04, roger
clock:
12:05
